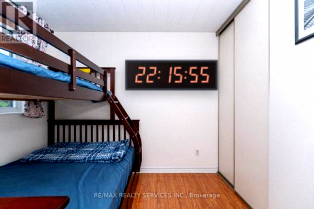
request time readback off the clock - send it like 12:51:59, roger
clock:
22:15:55
